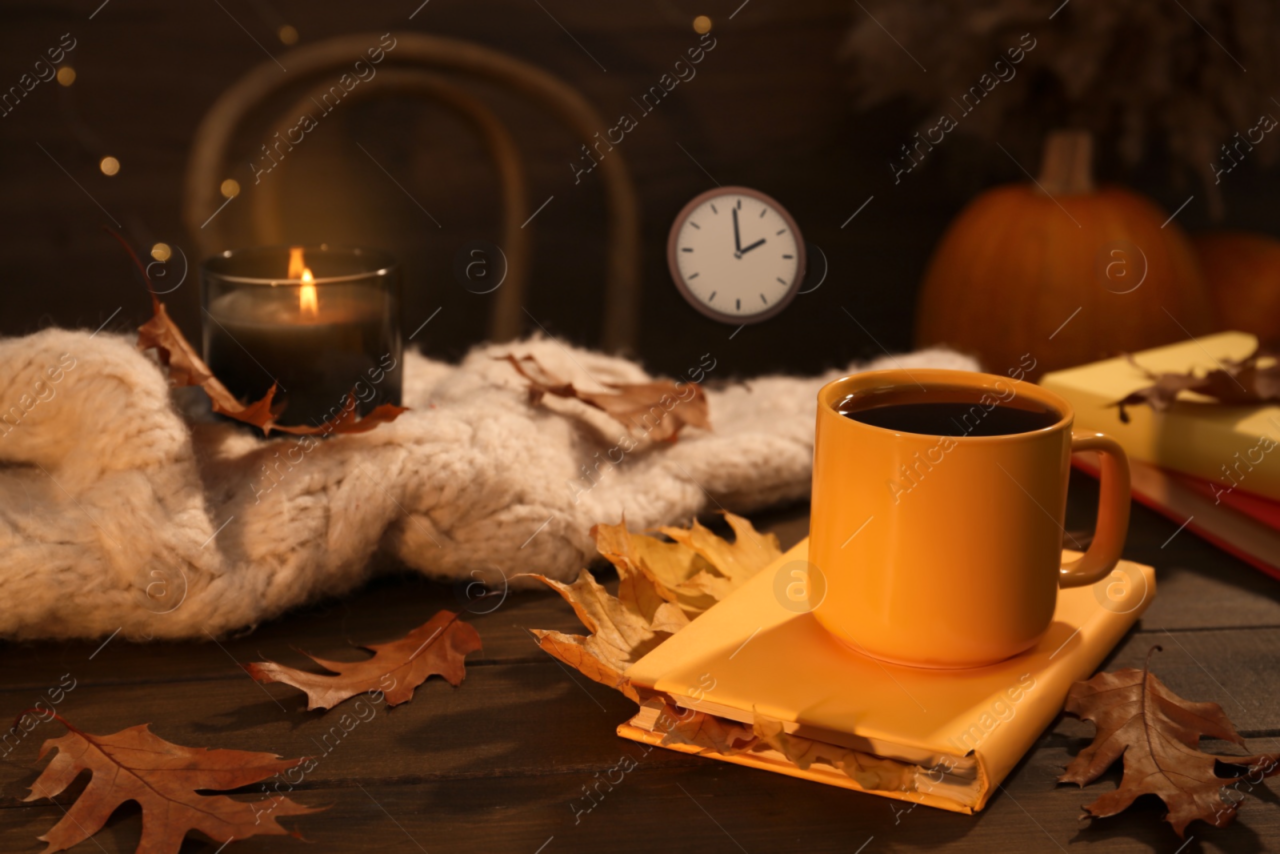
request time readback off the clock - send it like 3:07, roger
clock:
1:59
